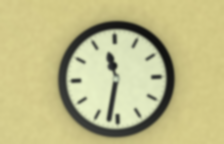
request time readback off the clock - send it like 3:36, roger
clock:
11:32
